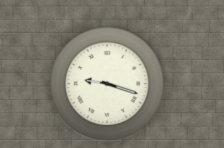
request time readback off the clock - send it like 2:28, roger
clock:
9:18
